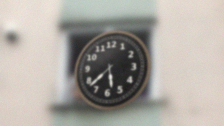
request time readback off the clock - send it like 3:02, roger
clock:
5:38
